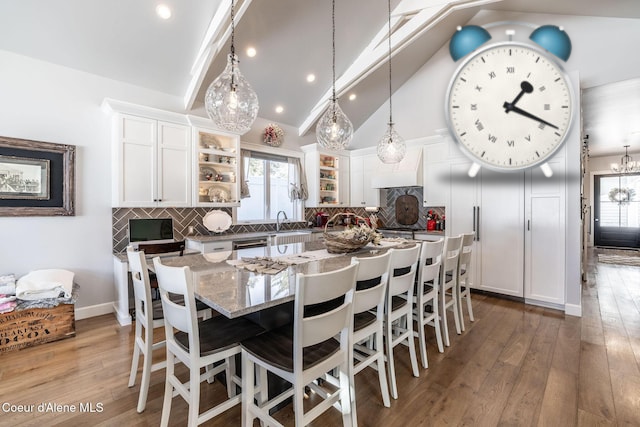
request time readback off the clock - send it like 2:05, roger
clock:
1:19
